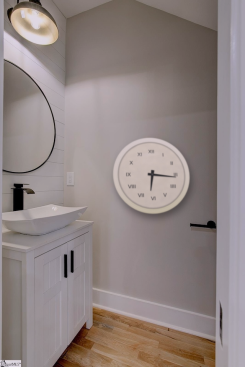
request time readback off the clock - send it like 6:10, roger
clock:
6:16
